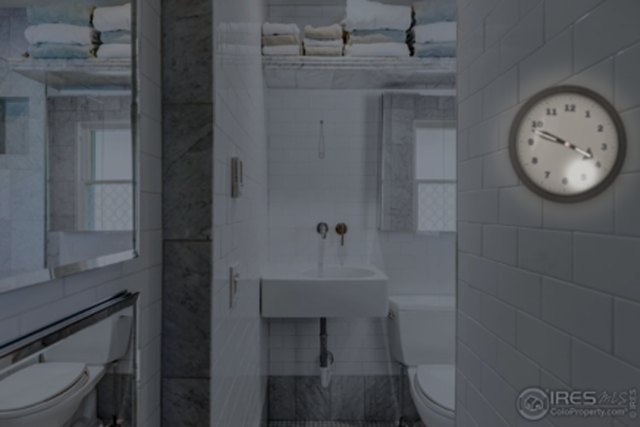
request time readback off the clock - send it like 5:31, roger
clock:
3:48
